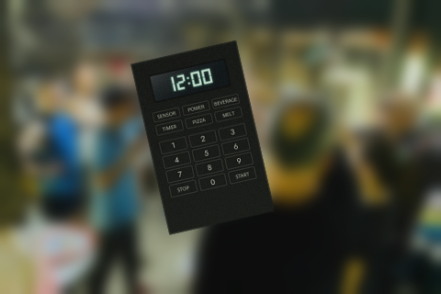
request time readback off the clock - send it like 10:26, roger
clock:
12:00
